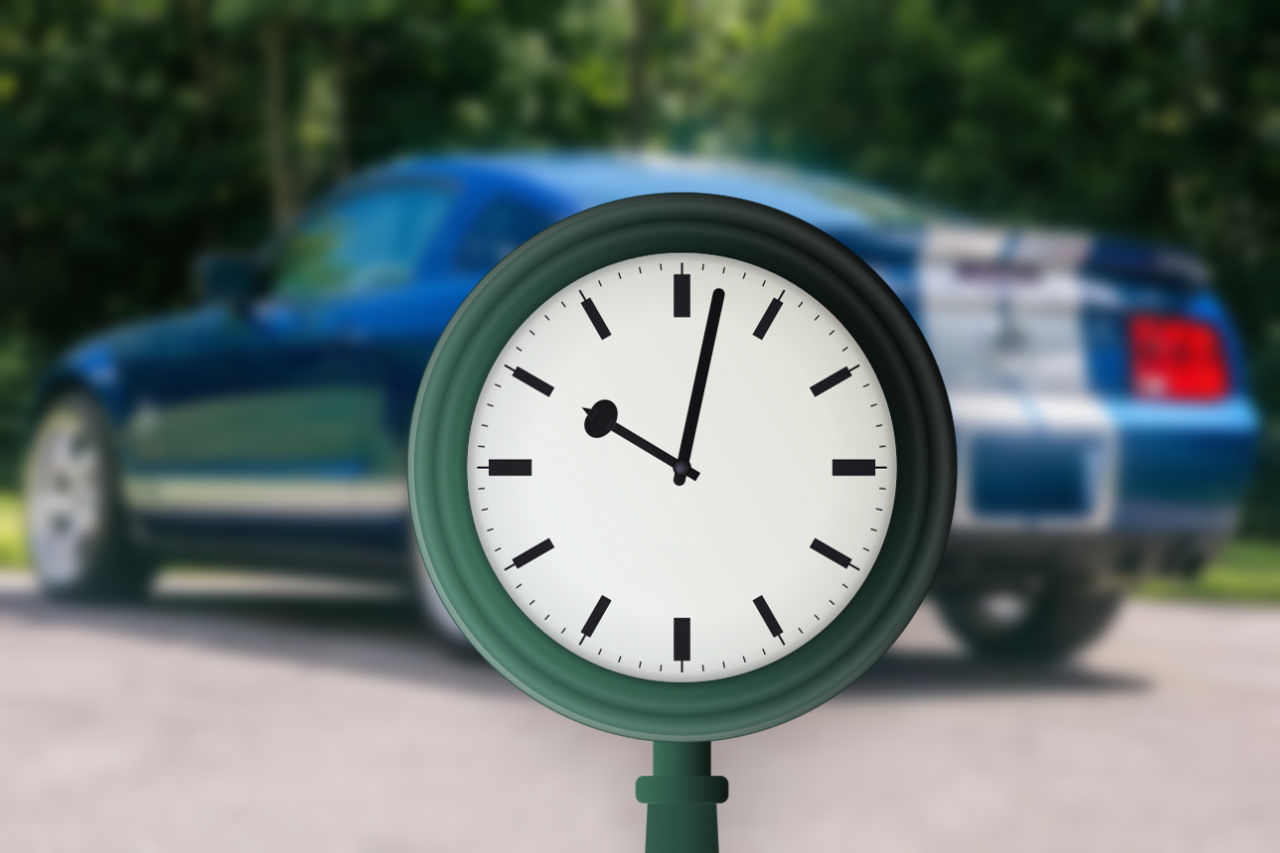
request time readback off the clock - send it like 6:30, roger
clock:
10:02
